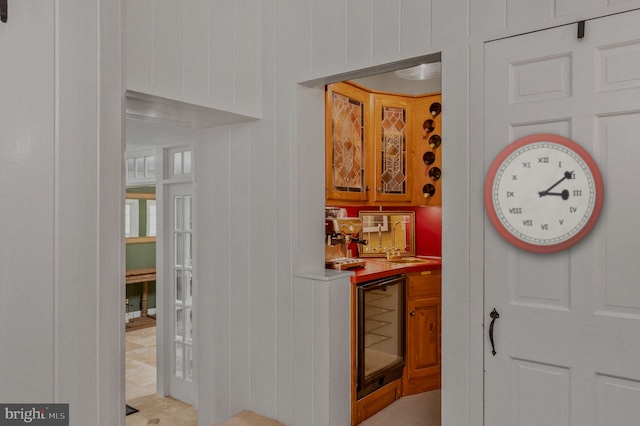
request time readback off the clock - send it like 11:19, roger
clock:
3:09
